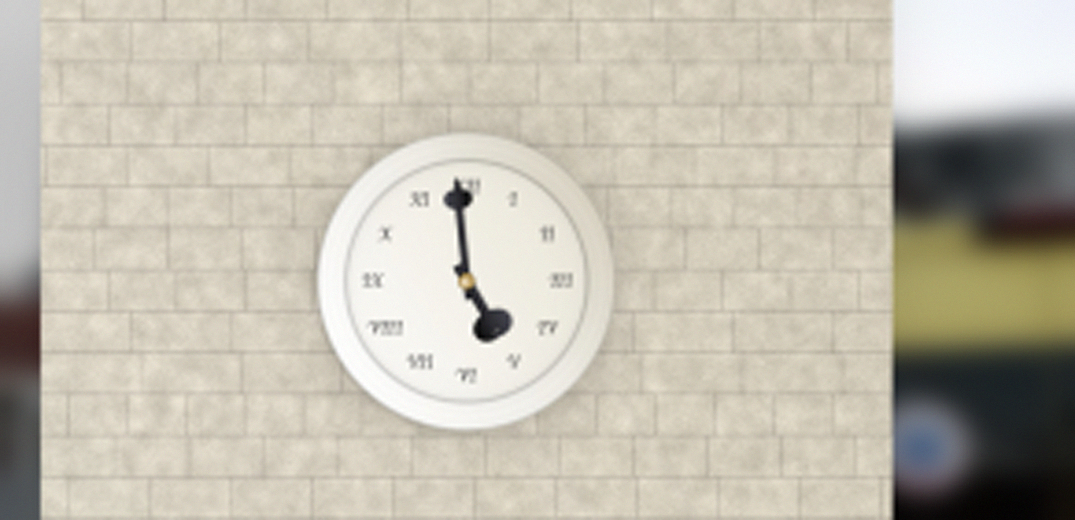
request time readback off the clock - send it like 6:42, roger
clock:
4:59
